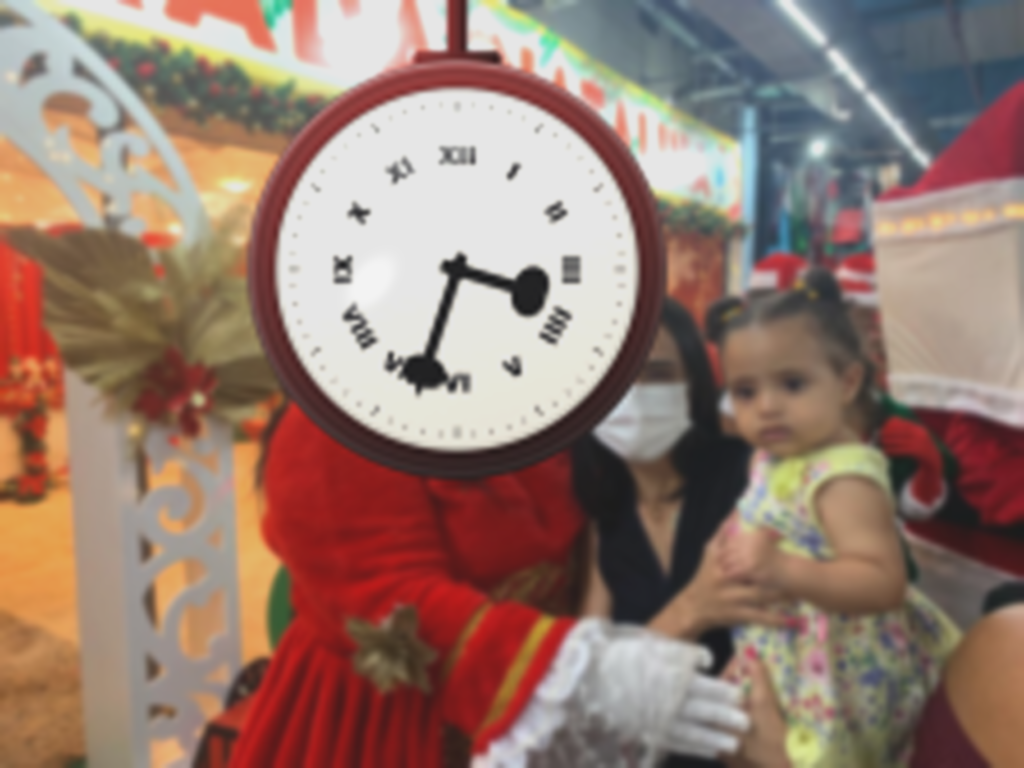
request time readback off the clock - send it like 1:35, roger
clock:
3:33
